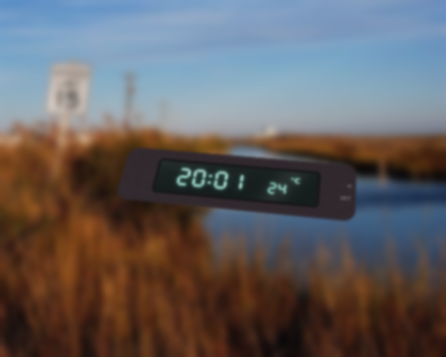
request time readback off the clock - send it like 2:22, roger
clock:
20:01
